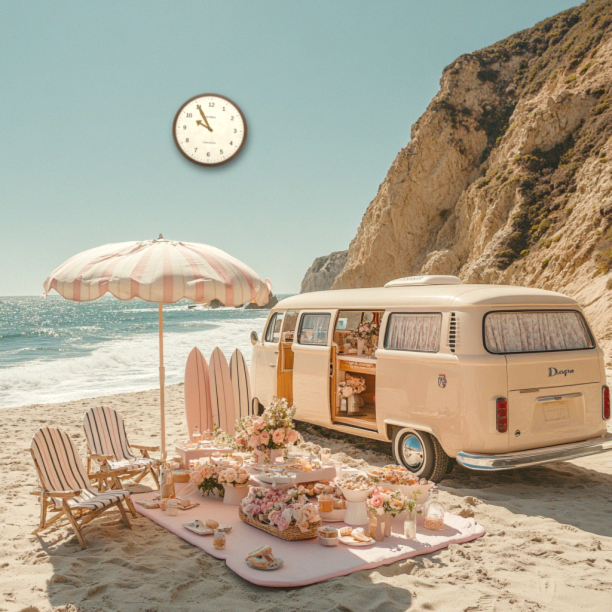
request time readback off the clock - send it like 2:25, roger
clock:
9:55
